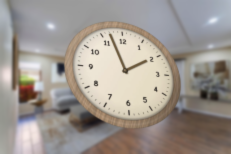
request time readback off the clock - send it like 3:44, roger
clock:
1:57
